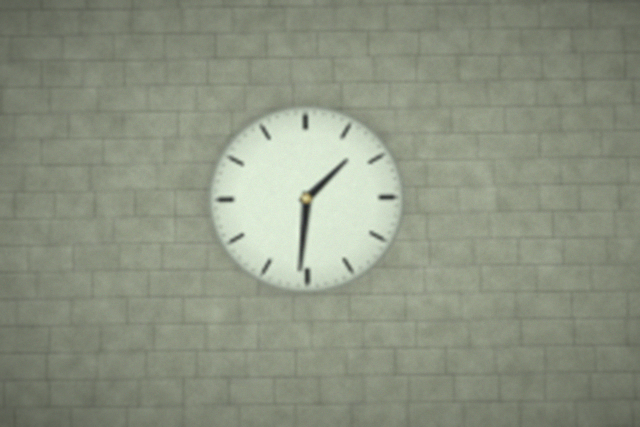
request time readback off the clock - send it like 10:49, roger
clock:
1:31
